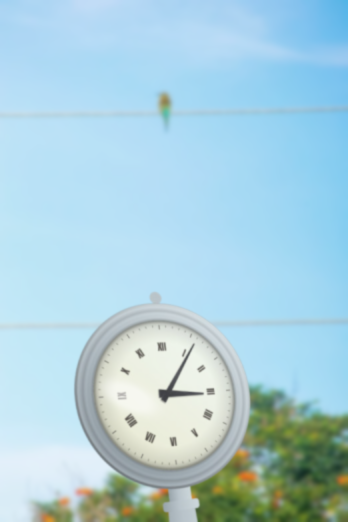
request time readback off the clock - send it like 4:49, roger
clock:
3:06
